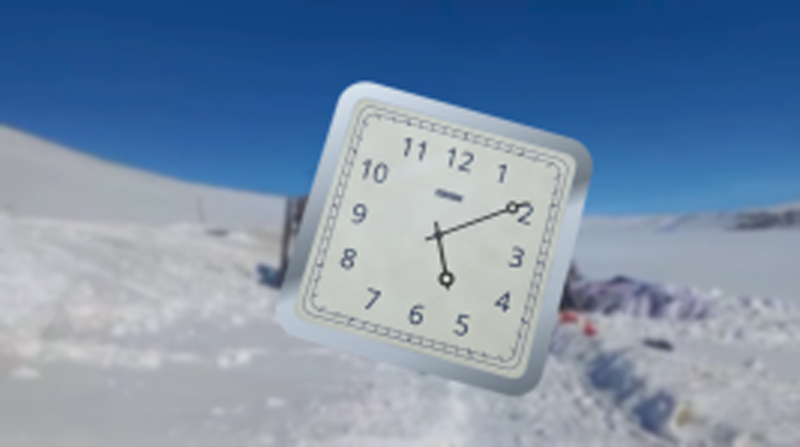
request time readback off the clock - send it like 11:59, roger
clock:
5:09
